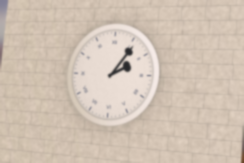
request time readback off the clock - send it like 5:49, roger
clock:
2:06
